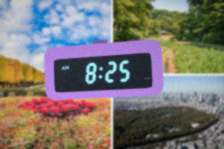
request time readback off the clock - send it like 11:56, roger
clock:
8:25
